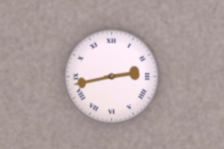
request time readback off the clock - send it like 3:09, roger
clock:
2:43
